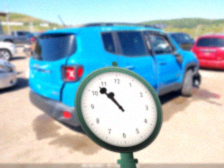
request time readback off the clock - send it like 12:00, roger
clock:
10:53
